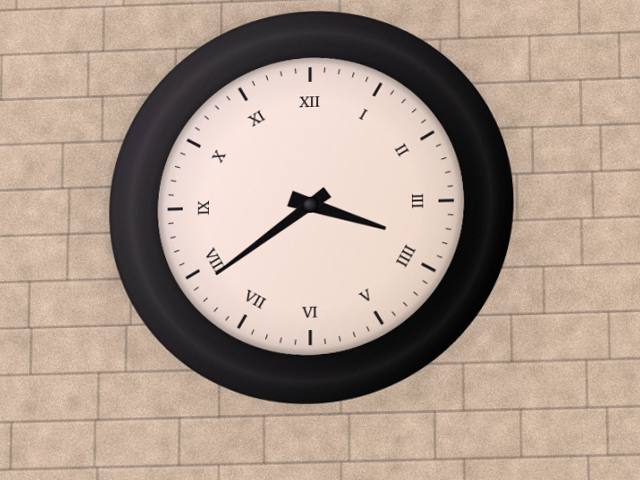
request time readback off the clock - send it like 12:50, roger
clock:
3:39
